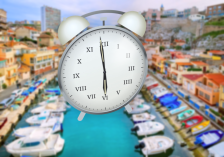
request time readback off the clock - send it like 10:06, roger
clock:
5:59
